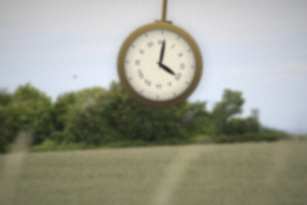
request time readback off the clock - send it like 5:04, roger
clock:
4:01
